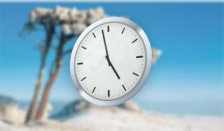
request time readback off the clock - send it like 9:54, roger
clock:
4:58
